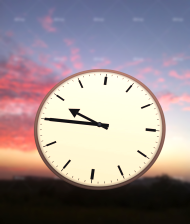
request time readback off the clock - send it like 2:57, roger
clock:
9:45
